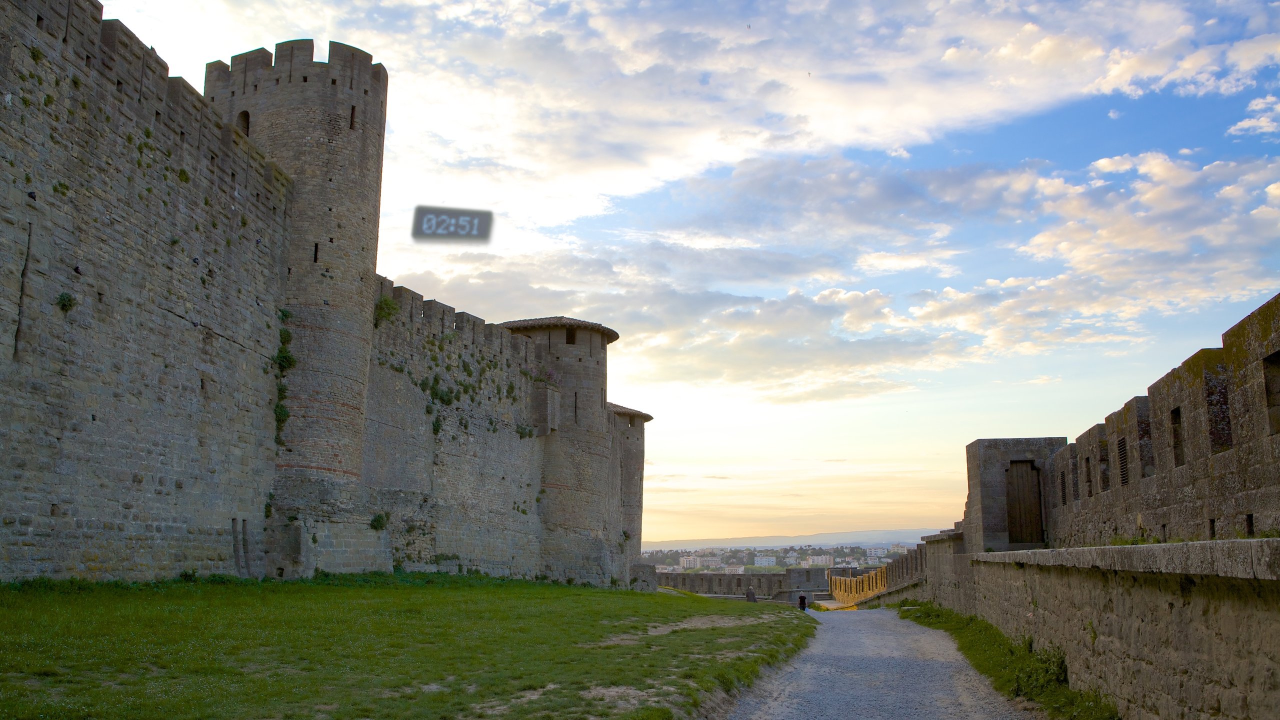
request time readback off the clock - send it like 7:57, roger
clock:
2:51
